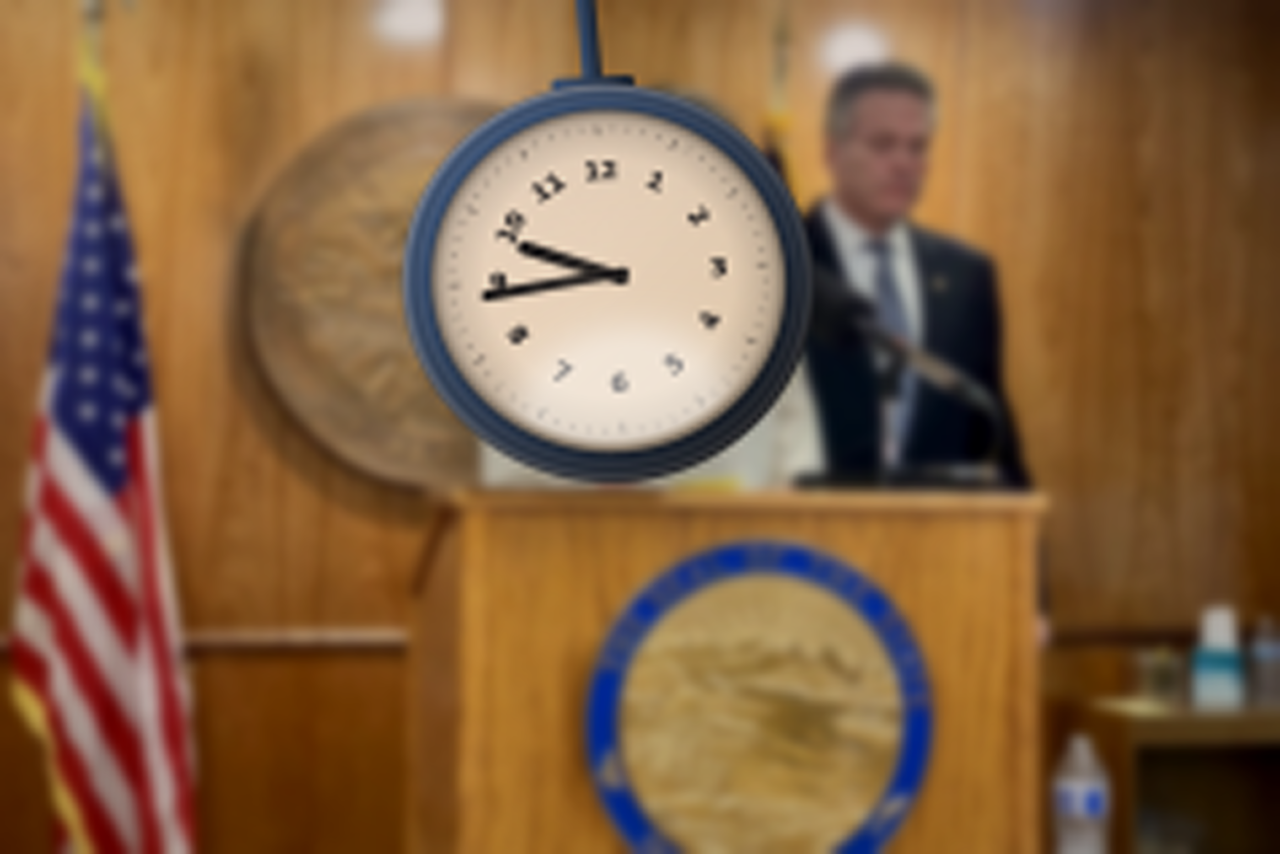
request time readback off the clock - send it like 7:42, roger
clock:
9:44
